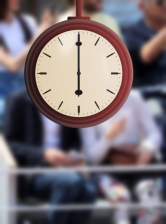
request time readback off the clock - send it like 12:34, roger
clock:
6:00
